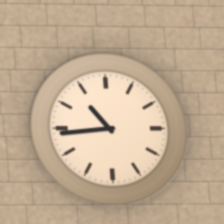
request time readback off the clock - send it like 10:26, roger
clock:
10:44
